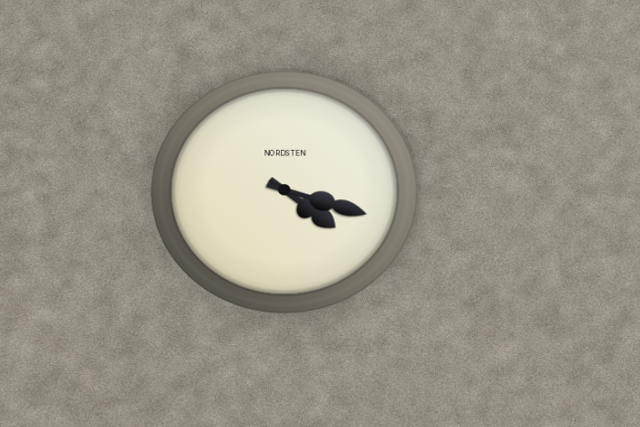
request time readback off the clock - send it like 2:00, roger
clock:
4:18
